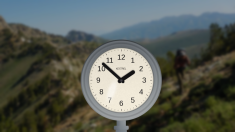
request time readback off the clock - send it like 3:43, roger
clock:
1:52
